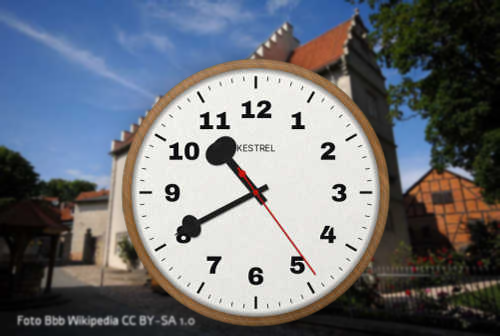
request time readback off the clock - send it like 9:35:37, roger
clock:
10:40:24
